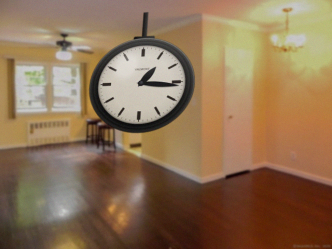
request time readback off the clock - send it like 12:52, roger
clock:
1:16
